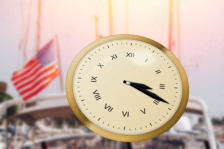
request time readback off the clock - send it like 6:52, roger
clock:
3:19
